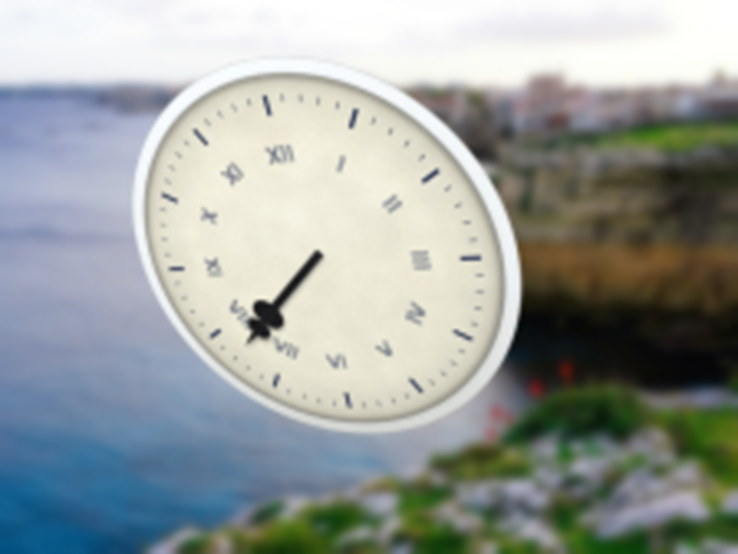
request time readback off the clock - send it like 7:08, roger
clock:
7:38
